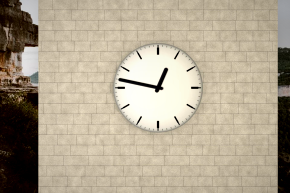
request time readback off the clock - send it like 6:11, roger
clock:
12:47
